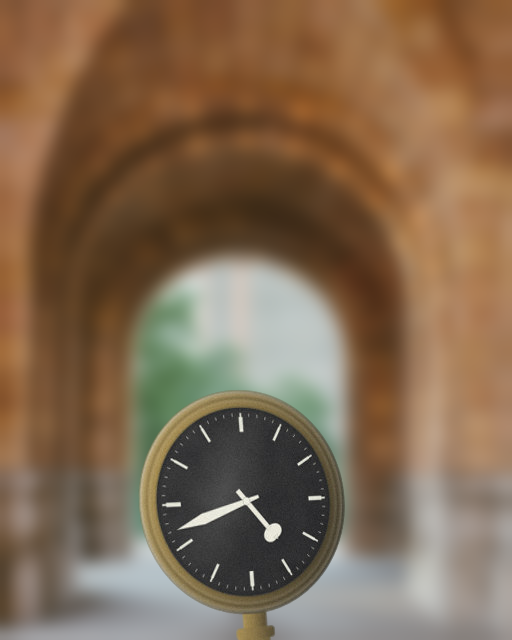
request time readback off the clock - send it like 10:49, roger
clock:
4:42
